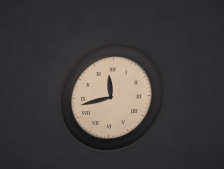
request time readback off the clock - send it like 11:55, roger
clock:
11:43
